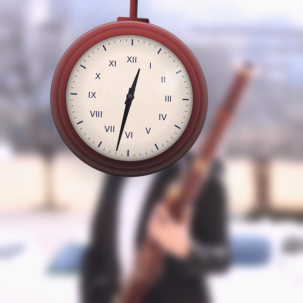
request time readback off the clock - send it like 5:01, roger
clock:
12:32
